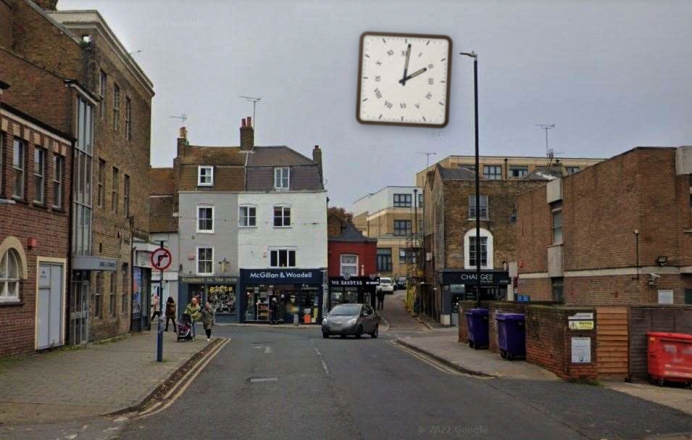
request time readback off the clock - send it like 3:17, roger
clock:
2:01
